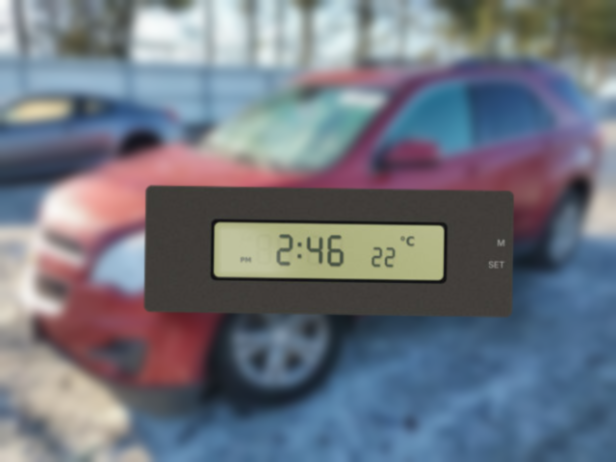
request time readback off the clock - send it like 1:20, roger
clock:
2:46
